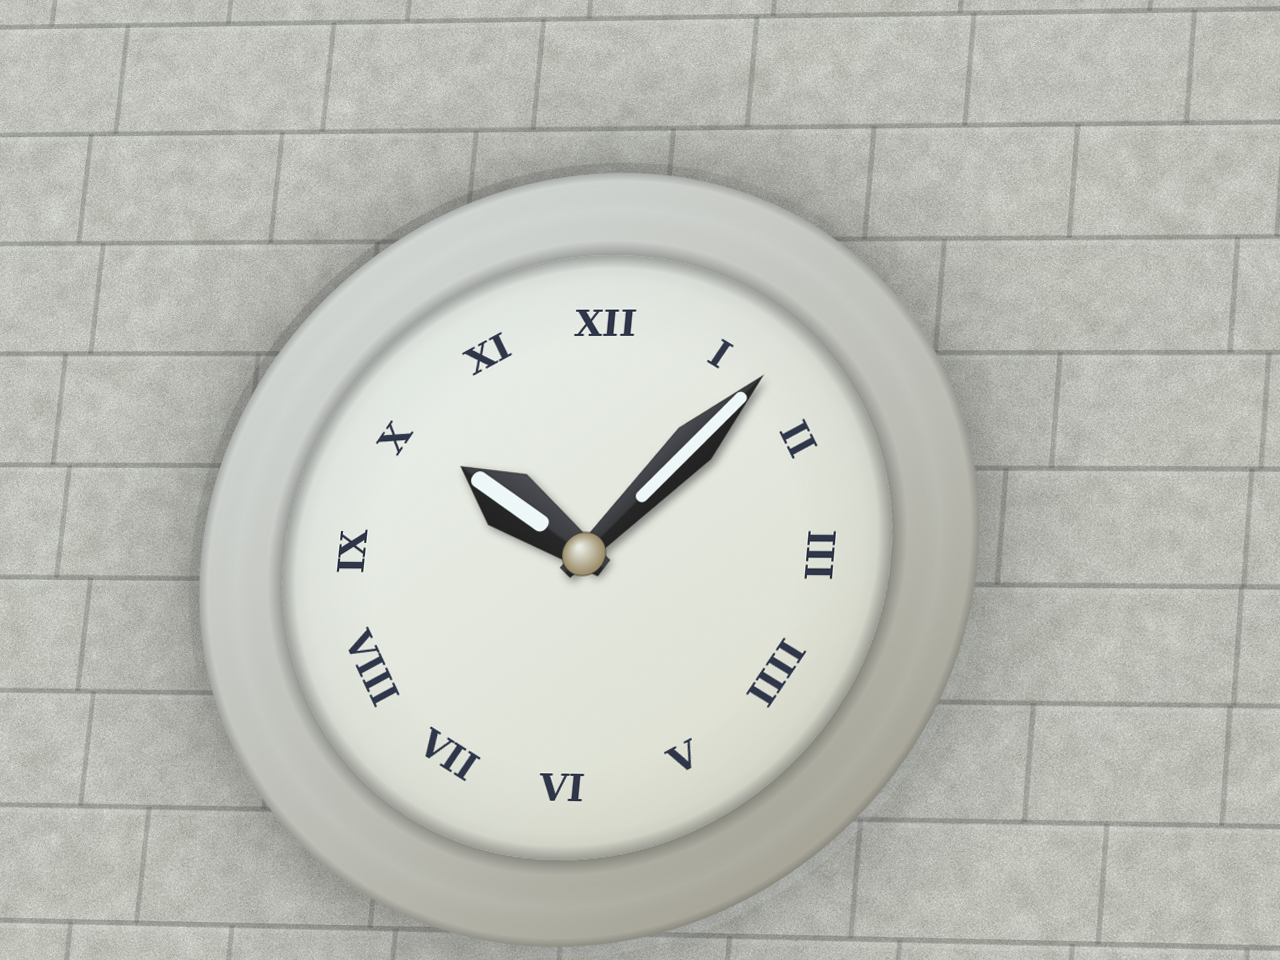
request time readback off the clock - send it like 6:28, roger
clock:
10:07
